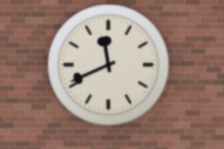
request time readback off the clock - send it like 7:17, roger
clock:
11:41
